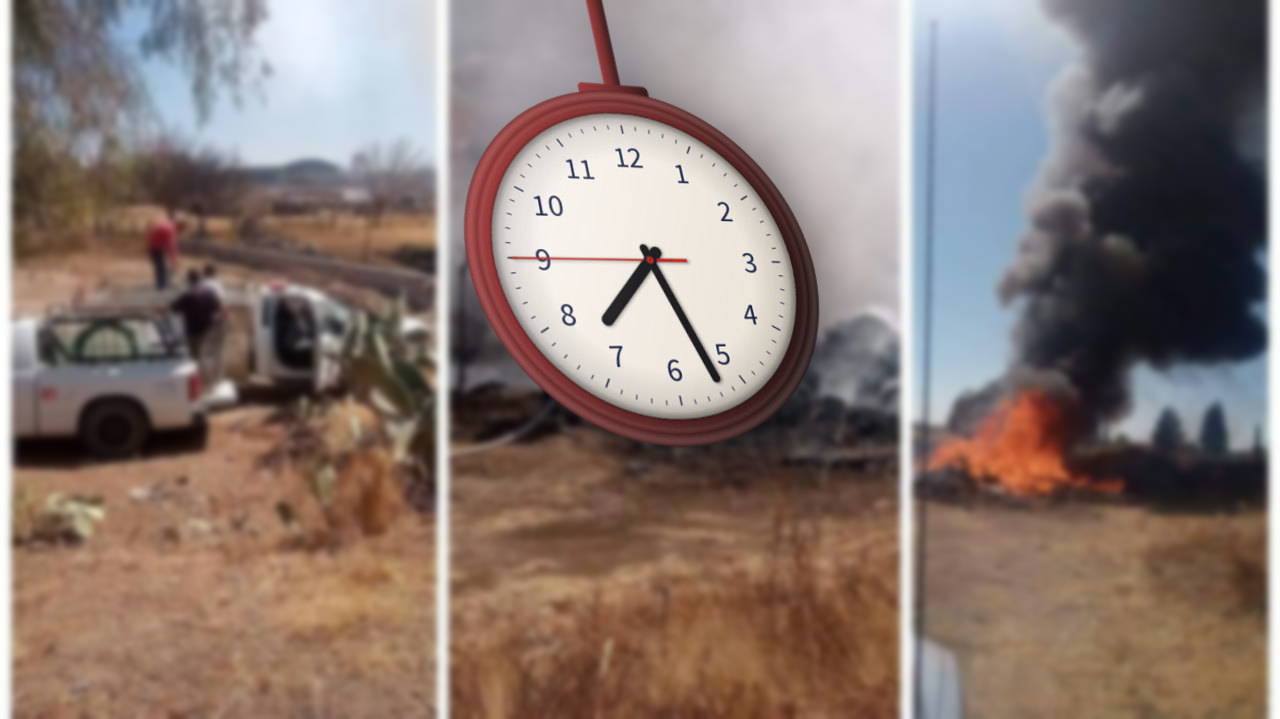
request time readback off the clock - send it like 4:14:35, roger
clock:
7:26:45
